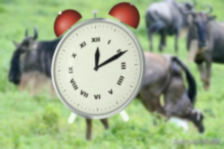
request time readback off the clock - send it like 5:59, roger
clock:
12:11
